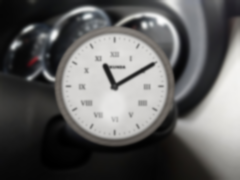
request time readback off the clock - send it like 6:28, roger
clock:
11:10
